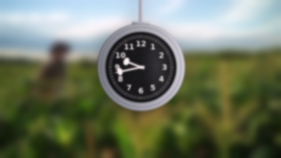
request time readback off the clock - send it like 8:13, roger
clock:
9:43
